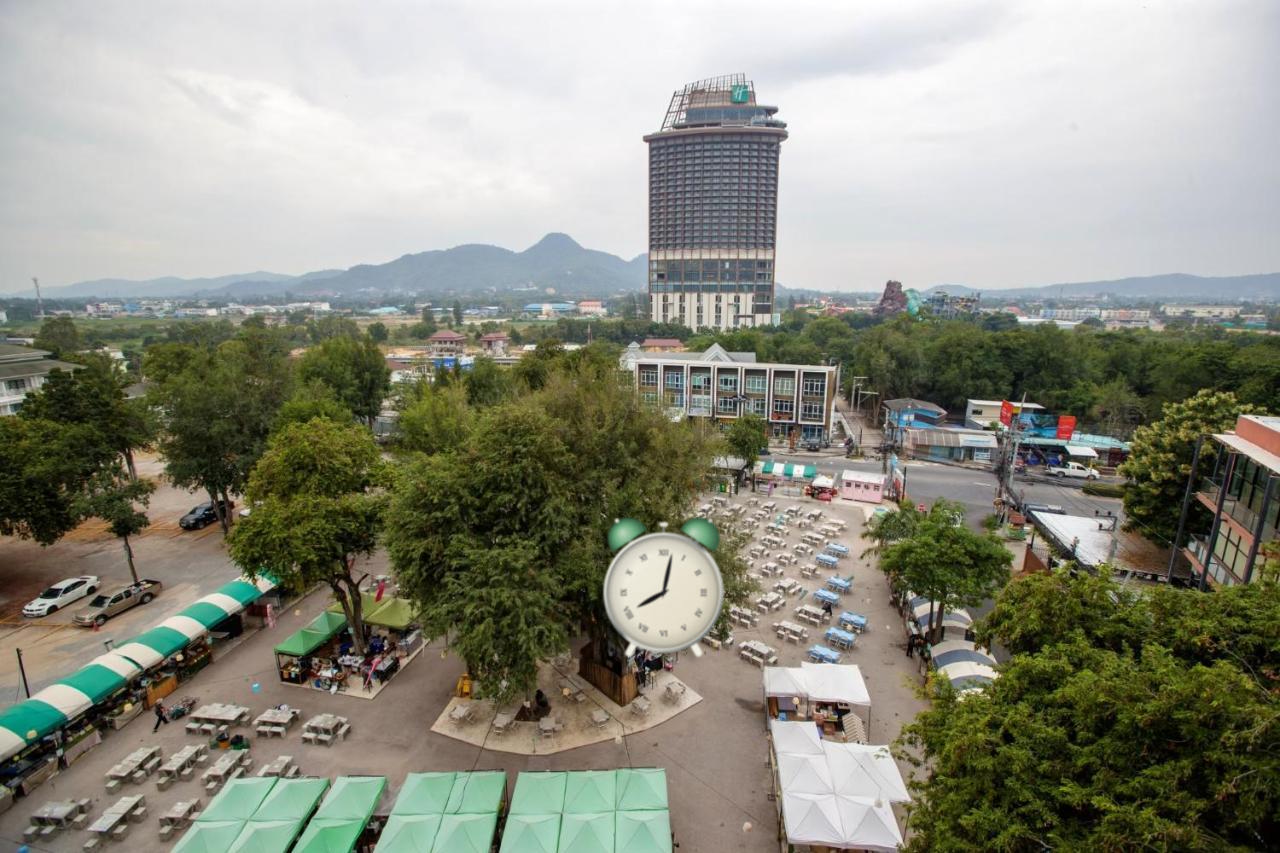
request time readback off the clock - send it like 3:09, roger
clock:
8:02
